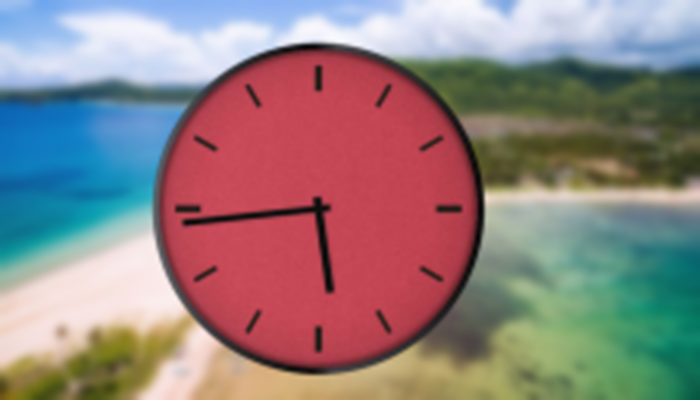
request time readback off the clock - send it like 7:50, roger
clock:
5:44
